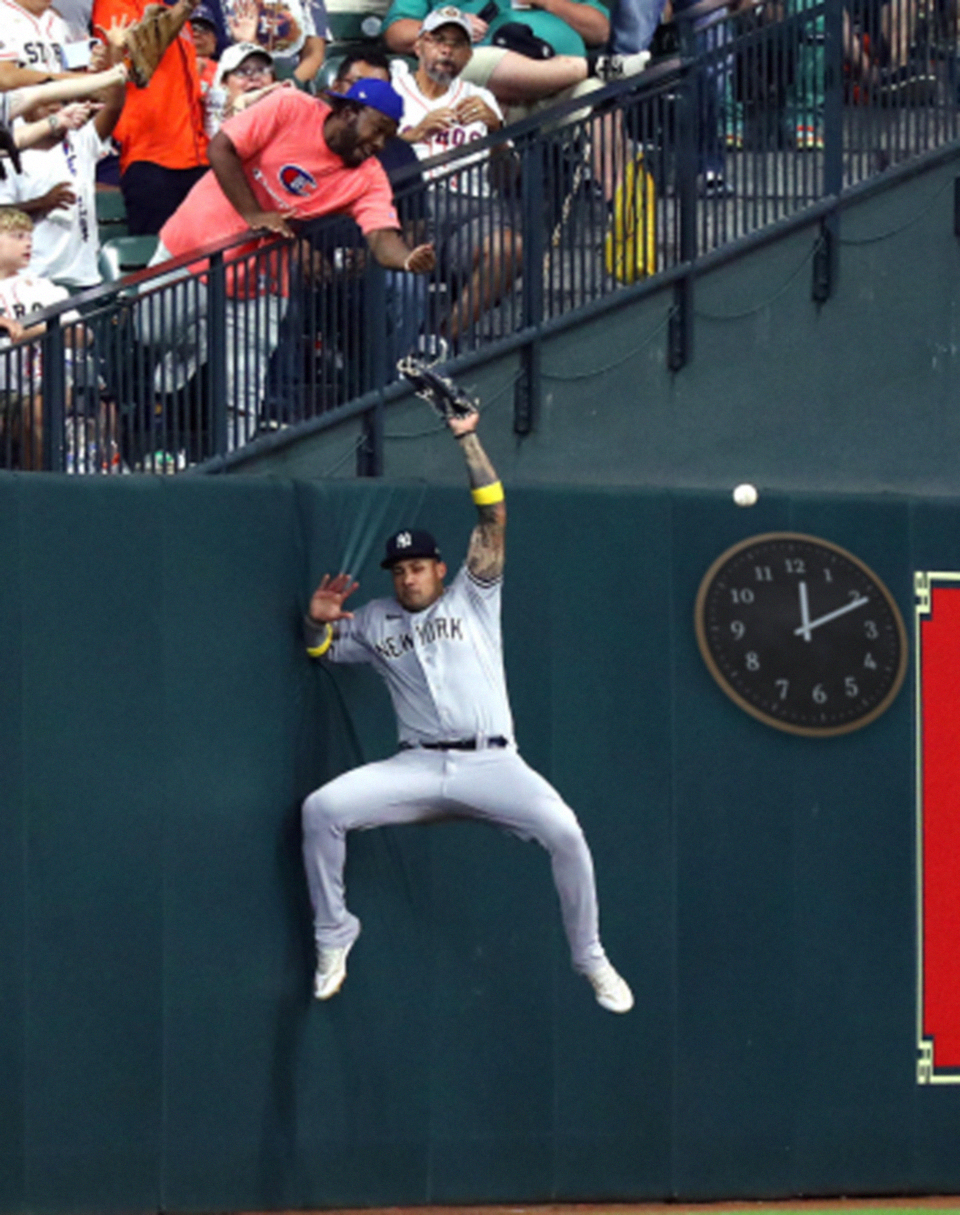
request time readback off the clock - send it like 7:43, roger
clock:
12:11
